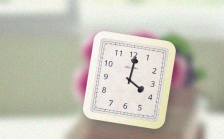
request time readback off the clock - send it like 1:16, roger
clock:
4:01
